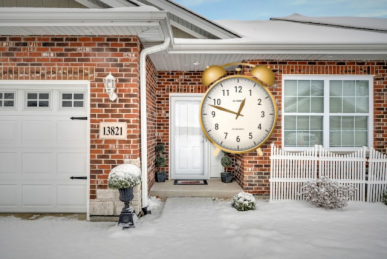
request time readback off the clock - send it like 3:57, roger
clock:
12:48
